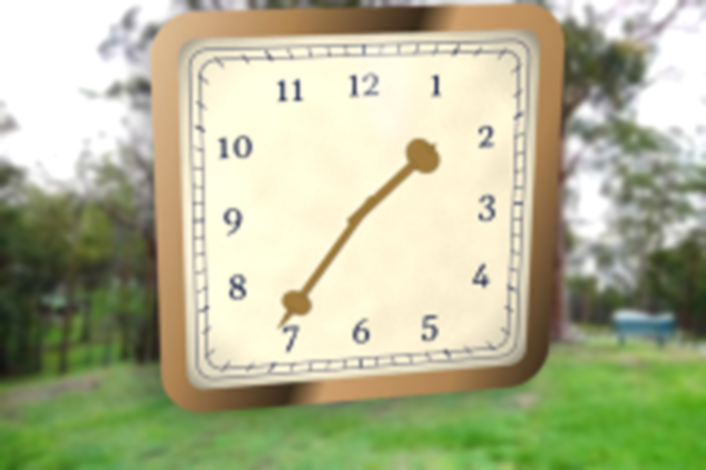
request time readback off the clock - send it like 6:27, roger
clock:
1:36
